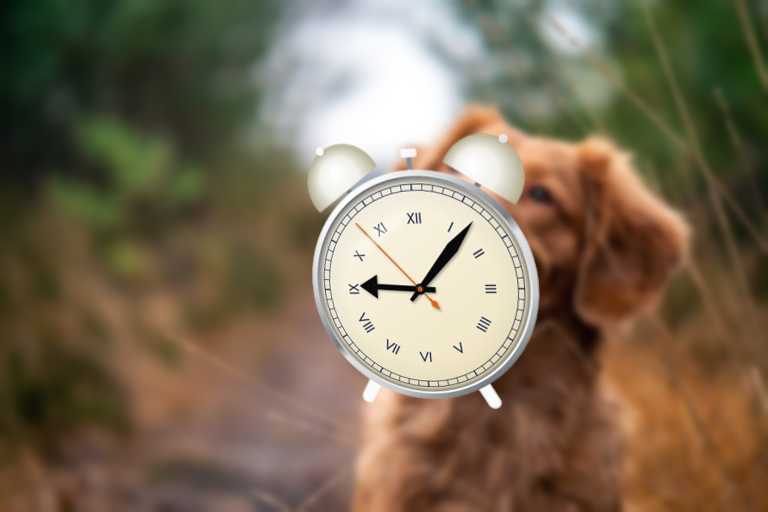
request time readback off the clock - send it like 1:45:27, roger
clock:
9:06:53
